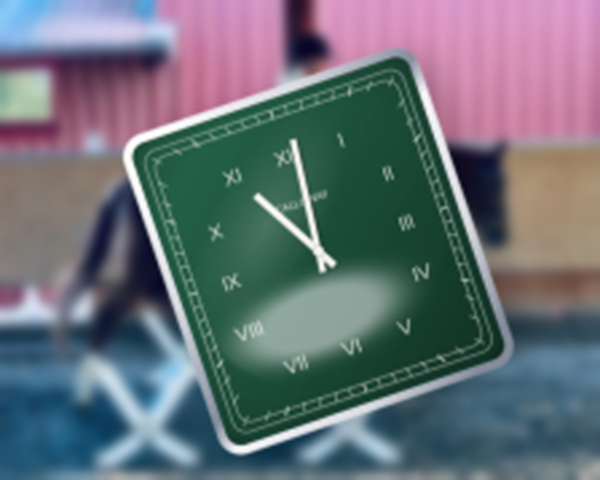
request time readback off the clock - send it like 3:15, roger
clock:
11:01
